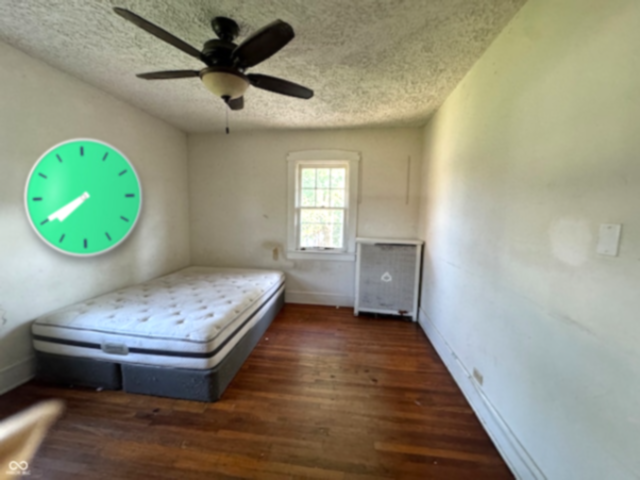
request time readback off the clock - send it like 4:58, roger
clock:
7:40
